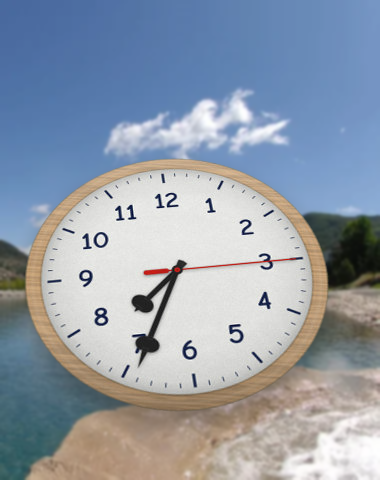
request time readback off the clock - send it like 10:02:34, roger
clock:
7:34:15
